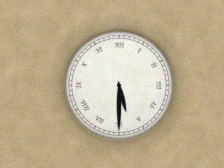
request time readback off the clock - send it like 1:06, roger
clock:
5:30
